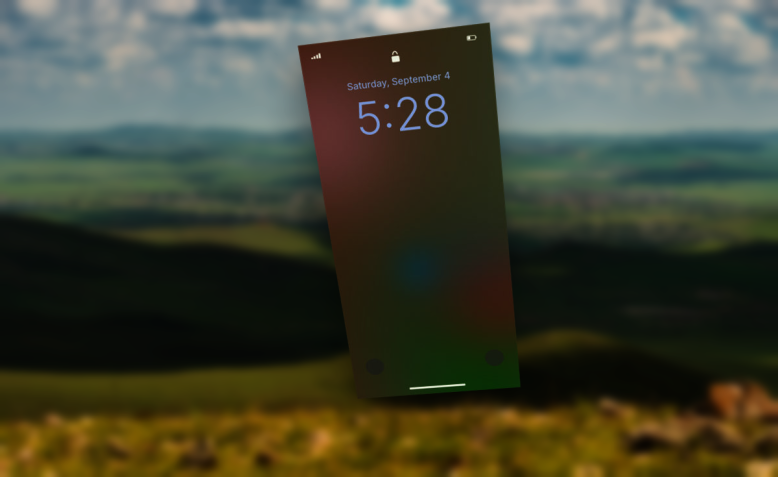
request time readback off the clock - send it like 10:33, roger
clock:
5:28
